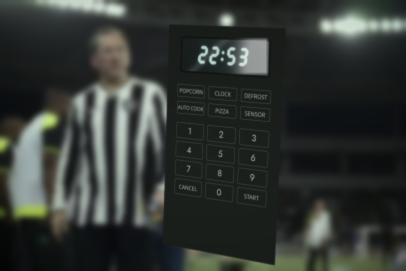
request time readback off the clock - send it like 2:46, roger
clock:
22:53
